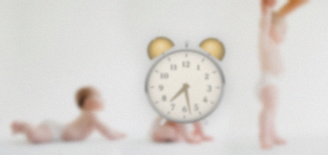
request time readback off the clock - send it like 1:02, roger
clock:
7:28
